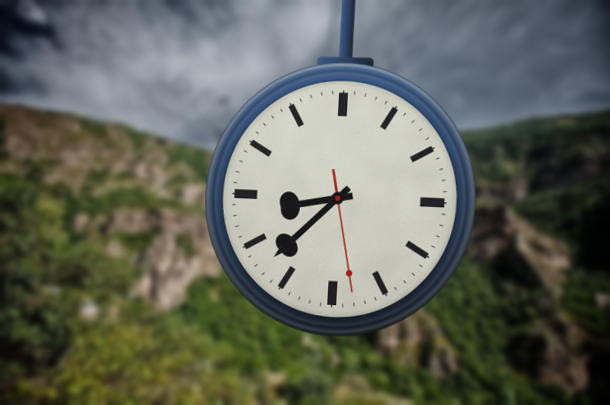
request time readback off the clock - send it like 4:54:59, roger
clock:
8:37:28
